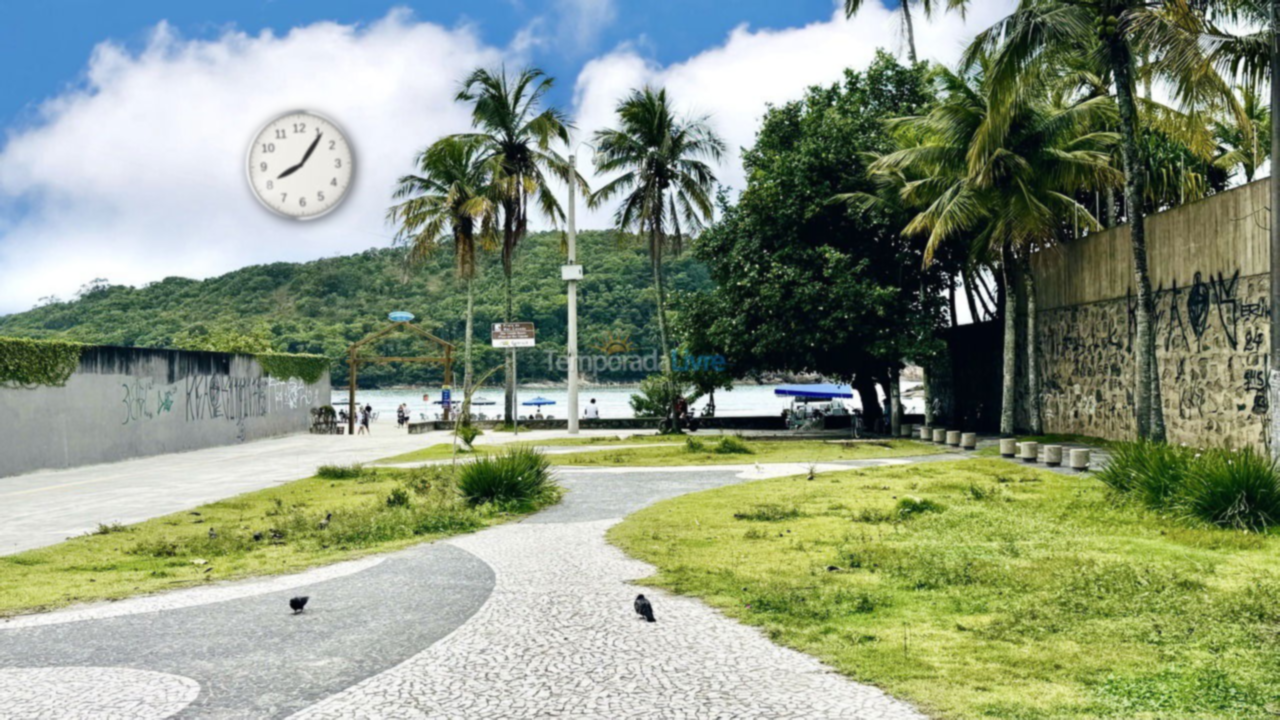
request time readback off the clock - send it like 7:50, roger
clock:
8:06
